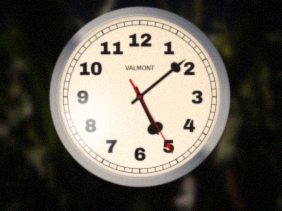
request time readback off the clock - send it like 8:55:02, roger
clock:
5:08:25
